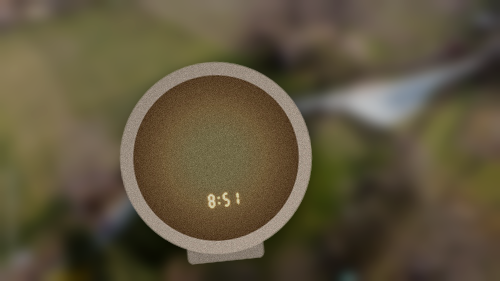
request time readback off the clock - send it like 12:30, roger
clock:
8:51
